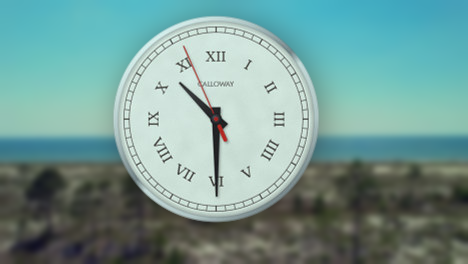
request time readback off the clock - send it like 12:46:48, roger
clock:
10:29:56
